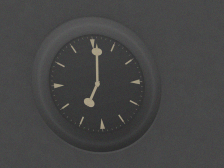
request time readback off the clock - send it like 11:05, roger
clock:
7:01
